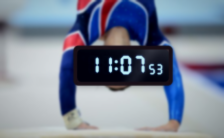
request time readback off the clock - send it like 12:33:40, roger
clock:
11:07:53
